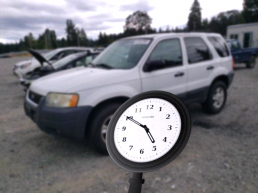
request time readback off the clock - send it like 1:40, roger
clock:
4:50
